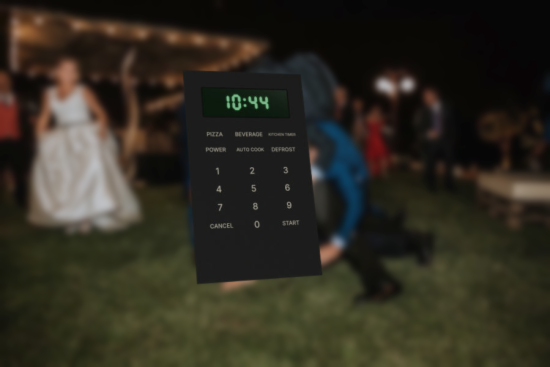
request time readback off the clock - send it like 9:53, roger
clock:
10:44
